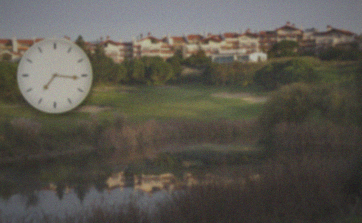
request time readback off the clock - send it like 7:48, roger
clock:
7:16
